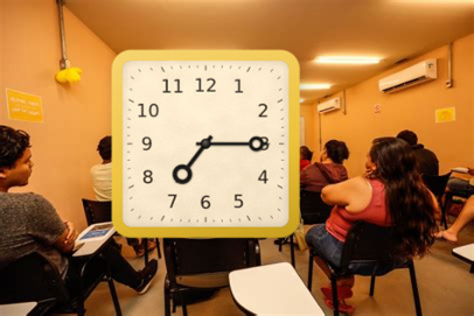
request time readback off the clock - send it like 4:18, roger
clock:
7:15
